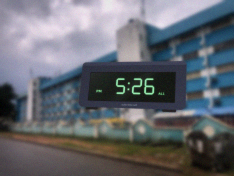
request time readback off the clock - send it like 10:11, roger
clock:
5:26
